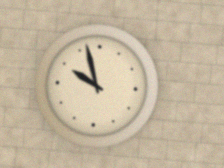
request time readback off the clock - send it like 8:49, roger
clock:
9:57
